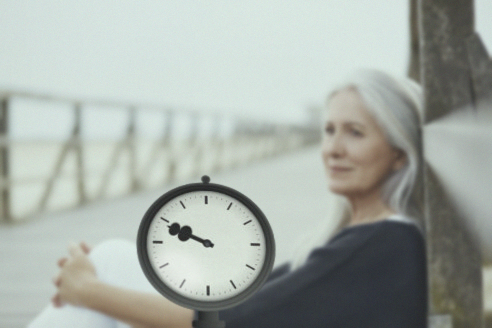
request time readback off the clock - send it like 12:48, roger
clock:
9:49
